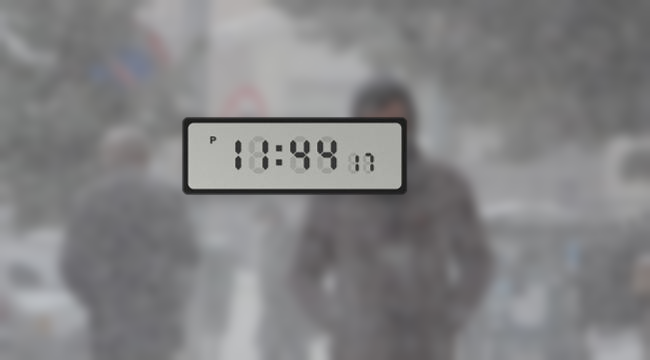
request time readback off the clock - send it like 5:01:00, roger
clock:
11:44:17
